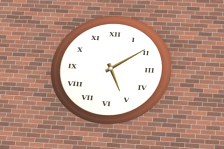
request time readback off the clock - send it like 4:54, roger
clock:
5:09
